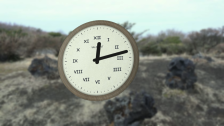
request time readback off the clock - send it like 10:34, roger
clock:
12:13
